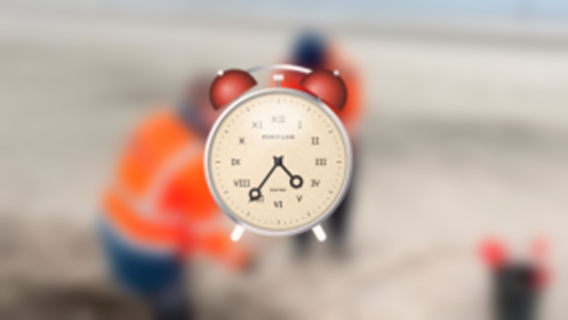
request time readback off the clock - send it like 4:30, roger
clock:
4:36
